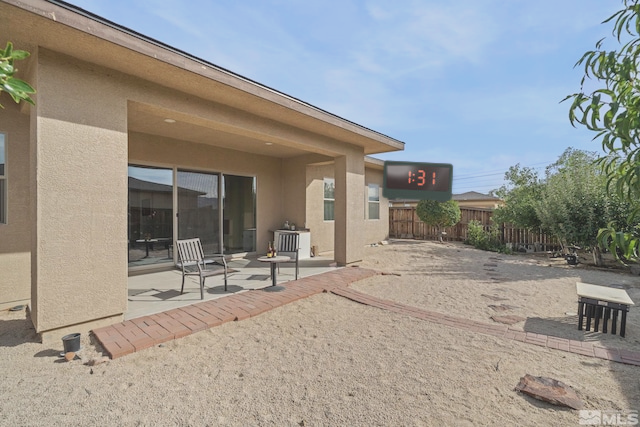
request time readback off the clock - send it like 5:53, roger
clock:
1:31
